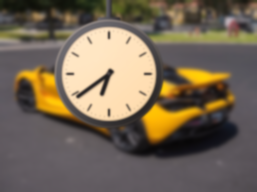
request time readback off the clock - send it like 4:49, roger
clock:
6:39
